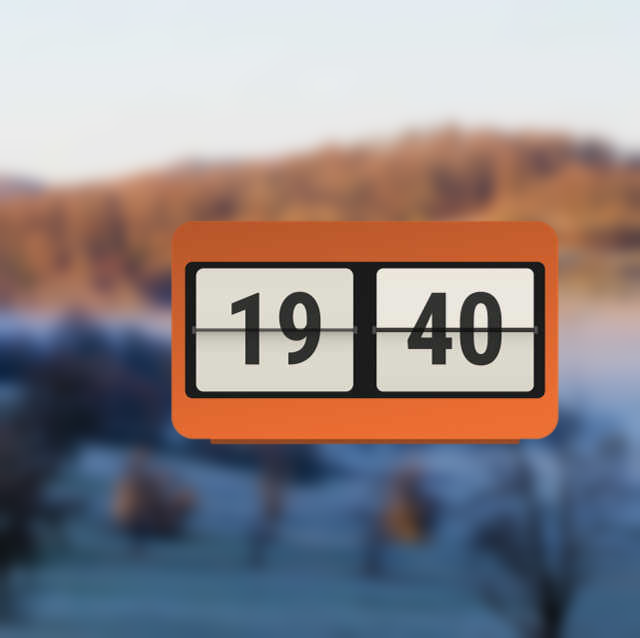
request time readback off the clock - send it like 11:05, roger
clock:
19:40
